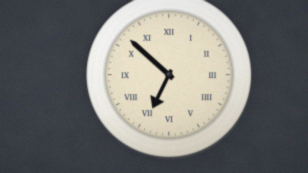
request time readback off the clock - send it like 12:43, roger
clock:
6:52
